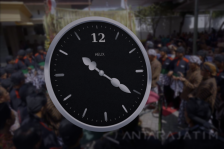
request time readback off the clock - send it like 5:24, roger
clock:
10:21
